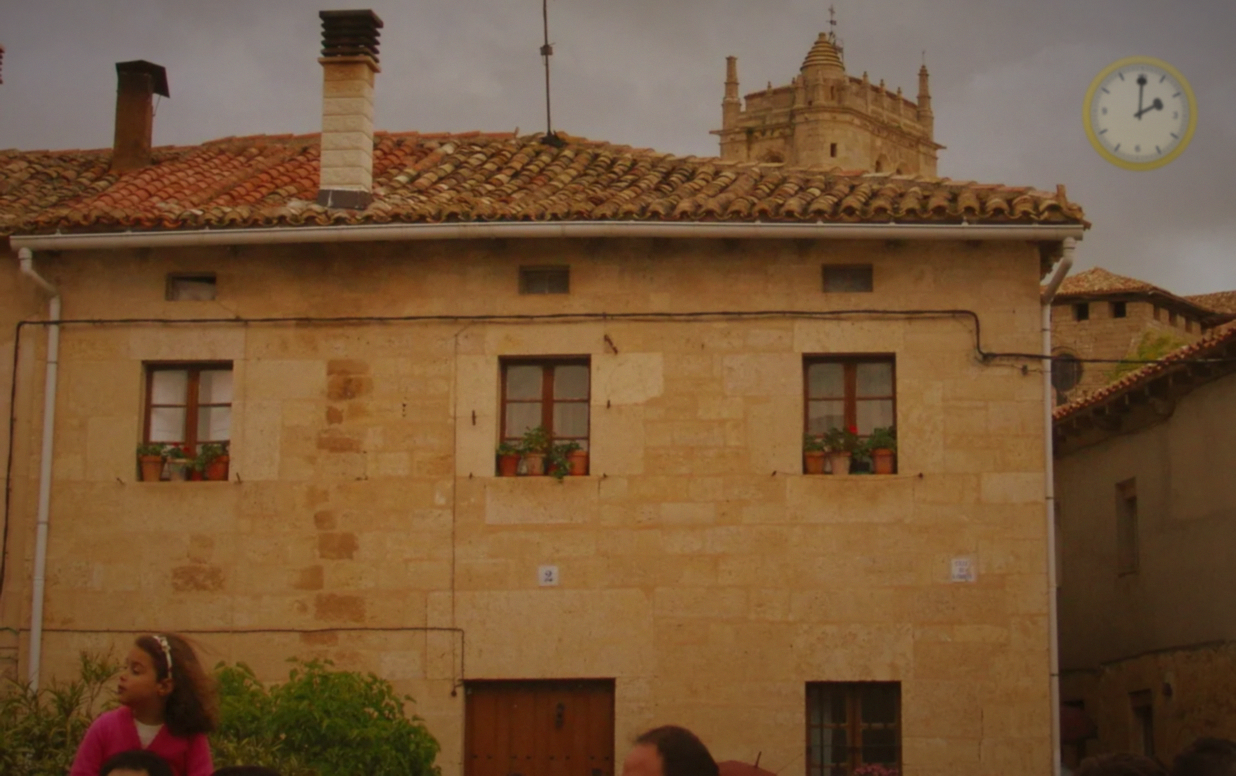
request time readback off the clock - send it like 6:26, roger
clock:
2:00
